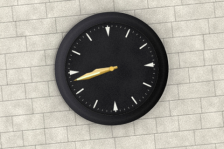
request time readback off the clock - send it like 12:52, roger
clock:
8:43
